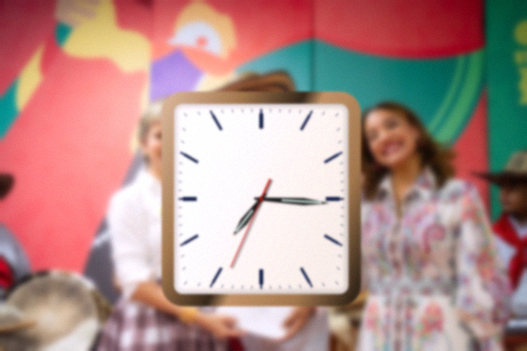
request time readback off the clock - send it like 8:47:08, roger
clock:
7:15:34
